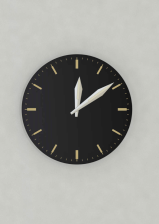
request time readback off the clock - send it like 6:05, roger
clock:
12:09
